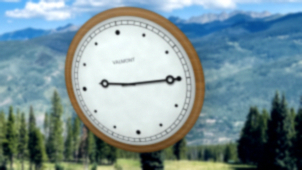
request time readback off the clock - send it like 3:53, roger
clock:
9:15
